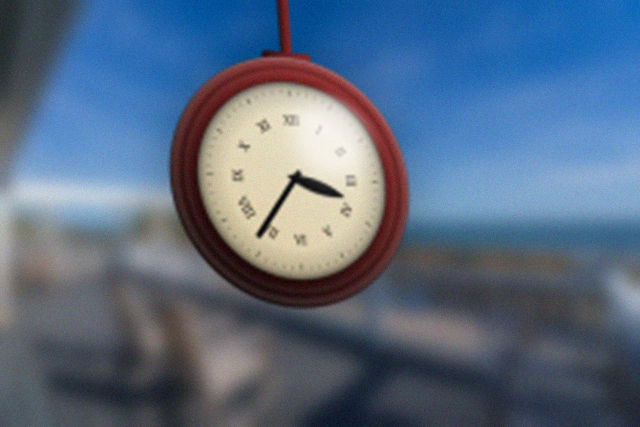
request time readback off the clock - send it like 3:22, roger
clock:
3:36
